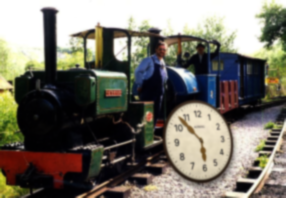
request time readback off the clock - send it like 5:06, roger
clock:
5:53
